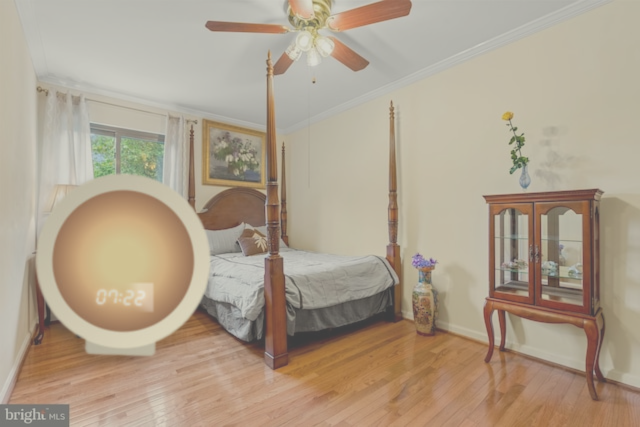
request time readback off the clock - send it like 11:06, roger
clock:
7:22
